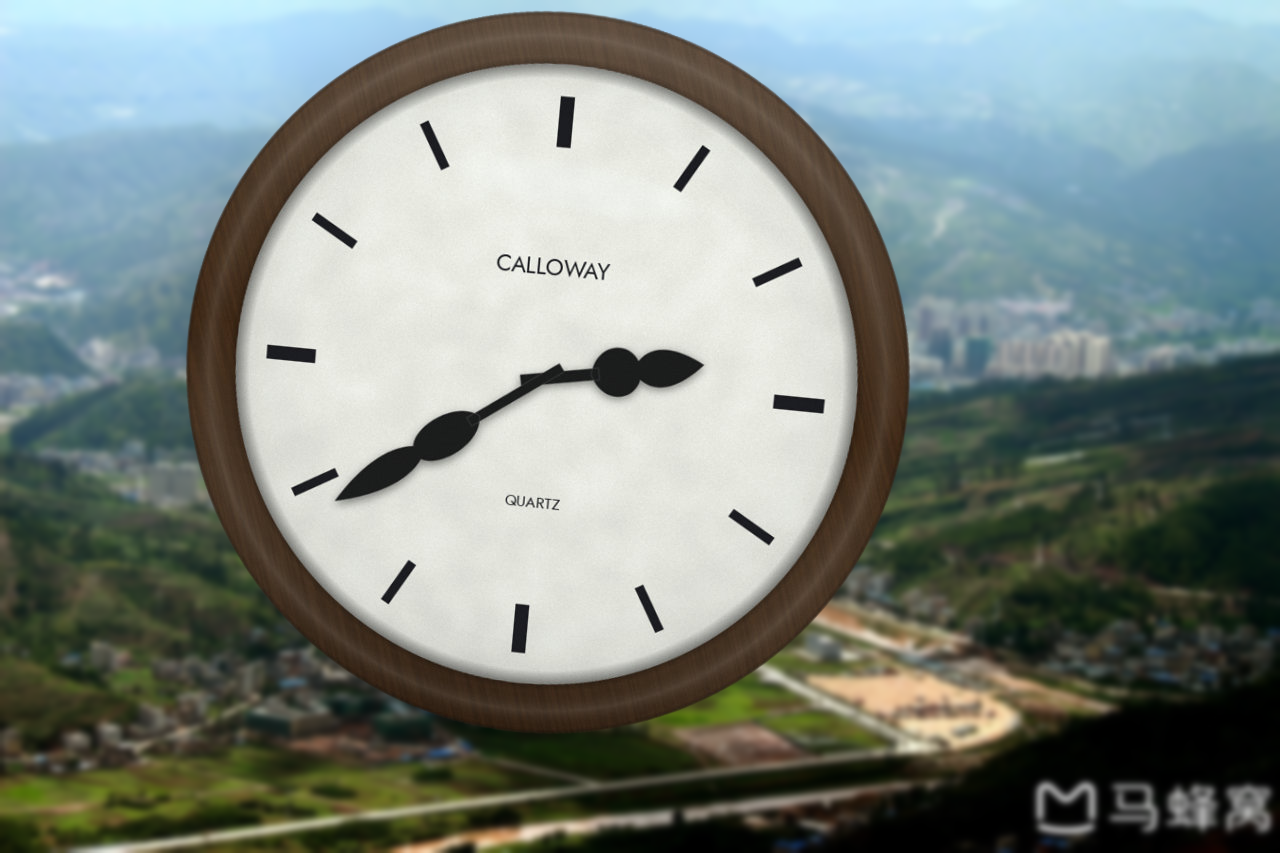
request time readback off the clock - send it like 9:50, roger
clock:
2:39
